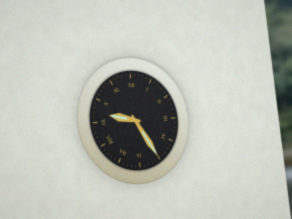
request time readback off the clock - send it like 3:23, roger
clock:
9:25
